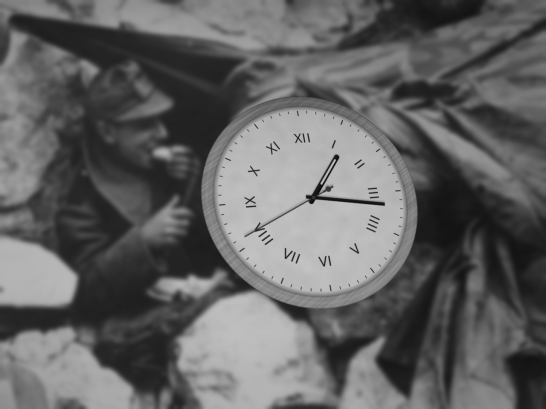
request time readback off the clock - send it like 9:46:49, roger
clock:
1:16:41
